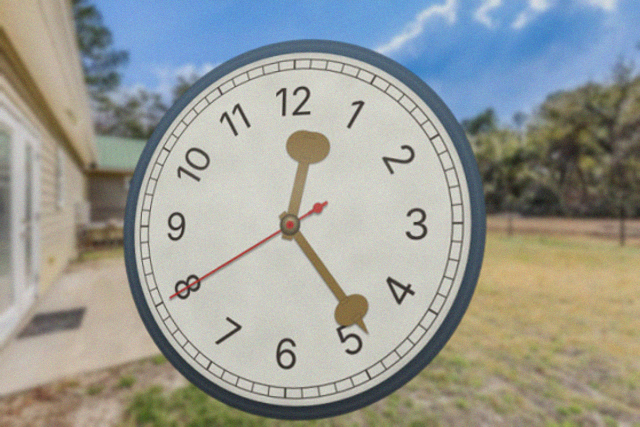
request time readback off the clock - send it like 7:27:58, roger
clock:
12:23:40
